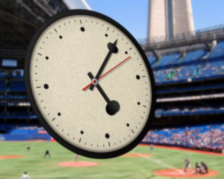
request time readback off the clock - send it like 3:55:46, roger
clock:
5:07:11
